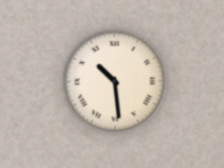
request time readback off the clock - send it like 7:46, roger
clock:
10:29
